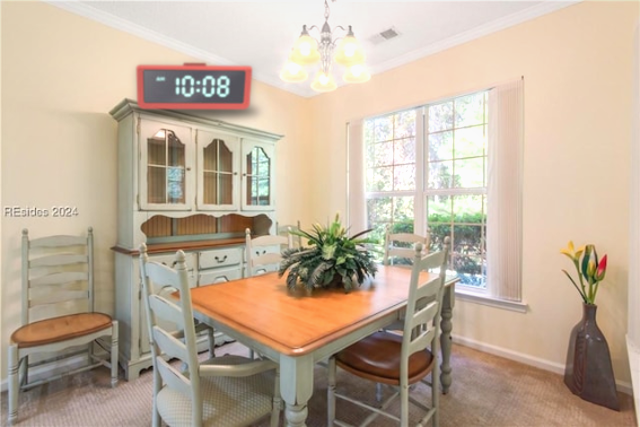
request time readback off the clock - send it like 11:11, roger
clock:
10:08
